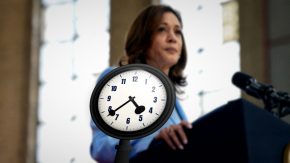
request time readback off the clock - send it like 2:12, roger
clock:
4:38
